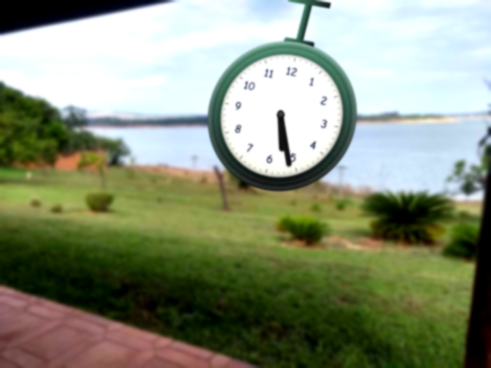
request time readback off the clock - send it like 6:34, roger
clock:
5:26
